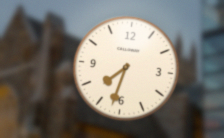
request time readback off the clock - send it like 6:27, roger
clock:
7:32
